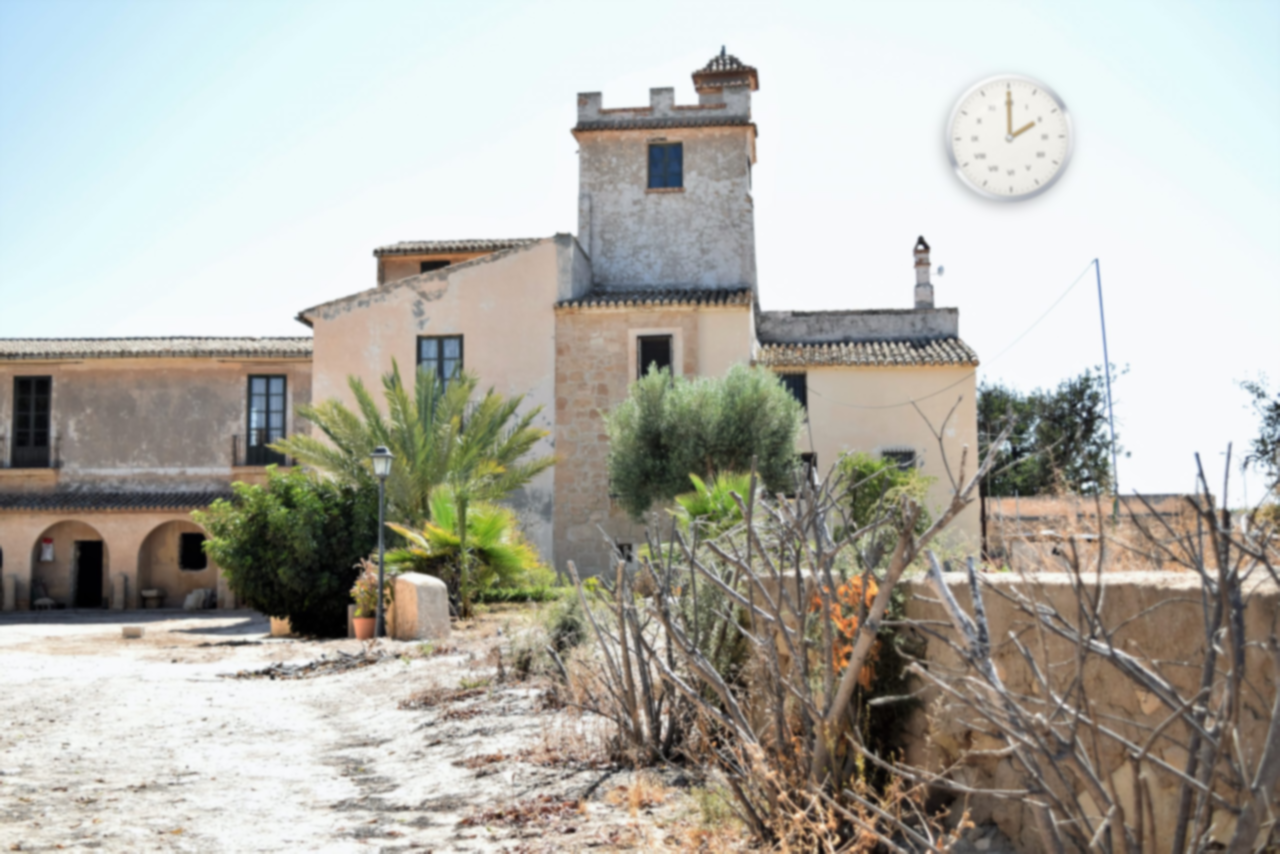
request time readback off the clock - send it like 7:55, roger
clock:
2:00
